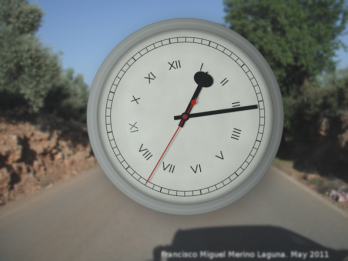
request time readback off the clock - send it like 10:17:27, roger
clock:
1:15:37
